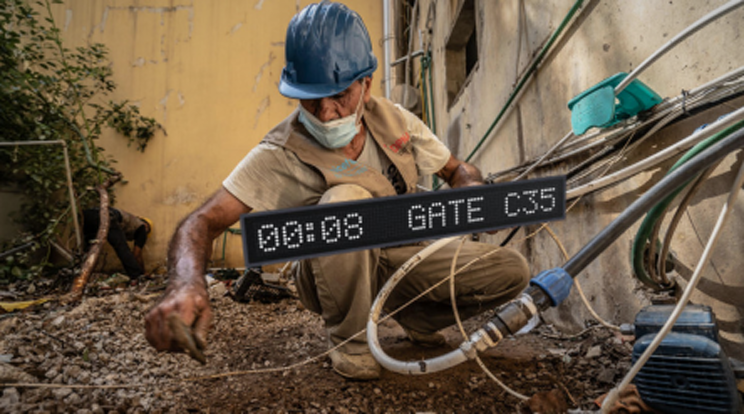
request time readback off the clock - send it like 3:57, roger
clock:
0:08
